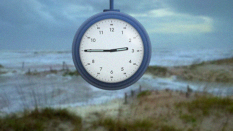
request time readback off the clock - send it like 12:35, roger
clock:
2:45
